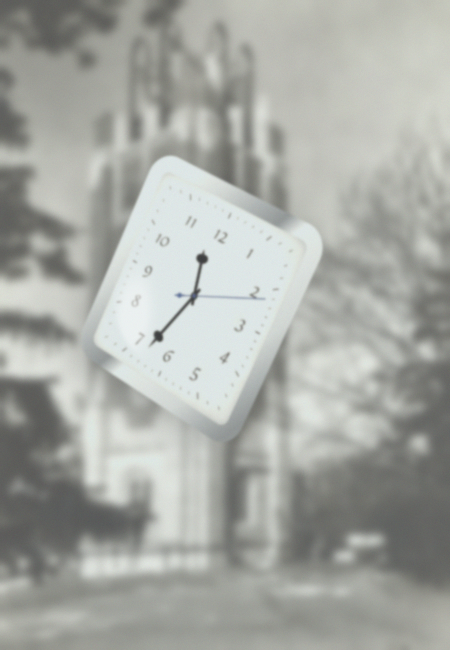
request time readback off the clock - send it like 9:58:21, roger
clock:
11:33:11
